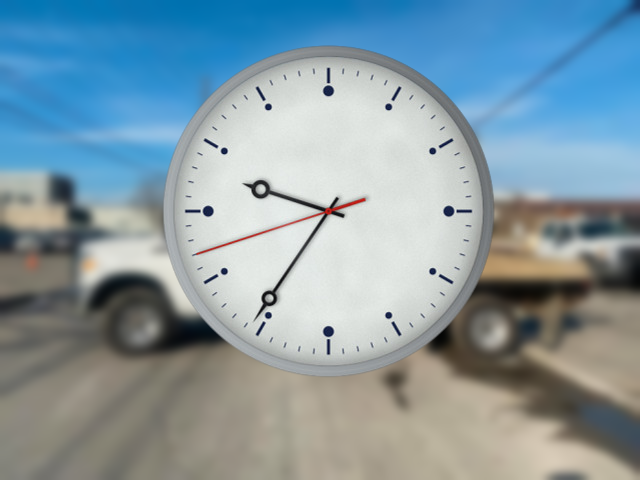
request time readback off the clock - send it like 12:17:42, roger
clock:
9:35:42
